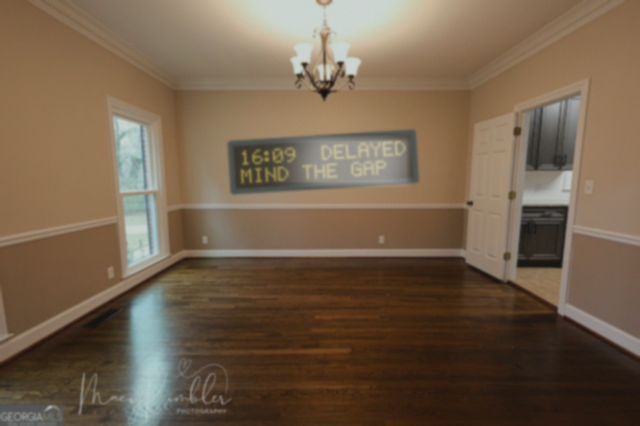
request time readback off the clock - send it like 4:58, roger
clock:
16:09
